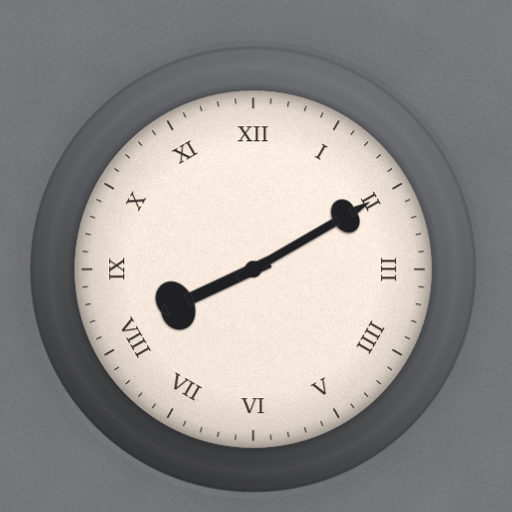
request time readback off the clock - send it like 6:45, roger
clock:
8:10
